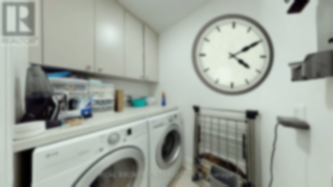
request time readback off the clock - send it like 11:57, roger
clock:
4:10
